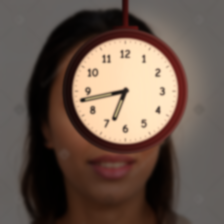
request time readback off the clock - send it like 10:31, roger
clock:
6:43
